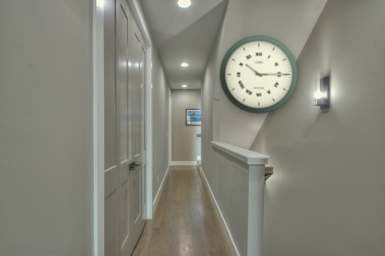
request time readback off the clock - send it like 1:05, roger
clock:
10:15
